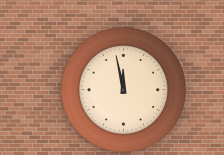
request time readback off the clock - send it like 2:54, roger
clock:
11:58
